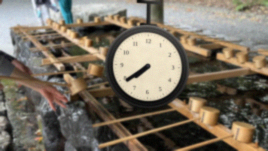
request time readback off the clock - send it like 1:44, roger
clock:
7:39
